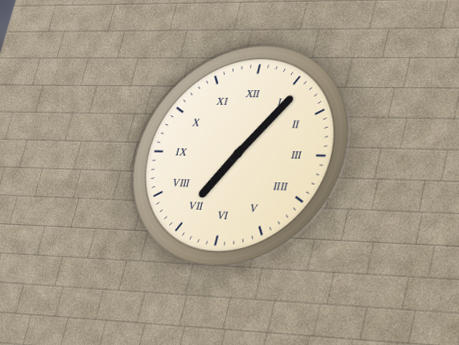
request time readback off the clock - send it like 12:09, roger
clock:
7:06
